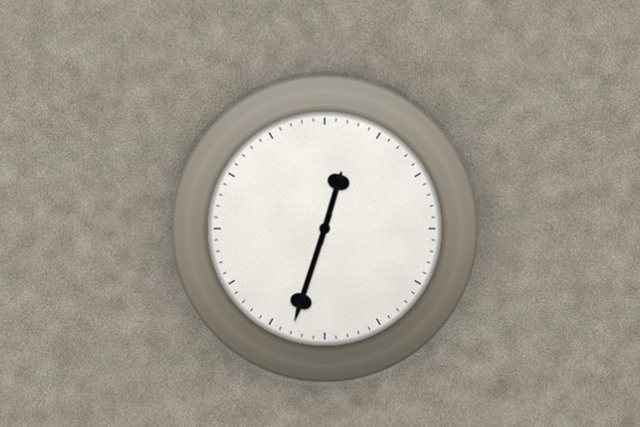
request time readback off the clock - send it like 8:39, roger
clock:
12:33
